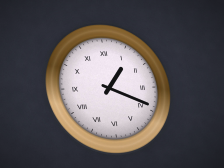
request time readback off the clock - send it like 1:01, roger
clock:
1:19
